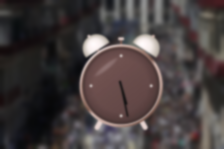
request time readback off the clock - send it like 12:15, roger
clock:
5:28
